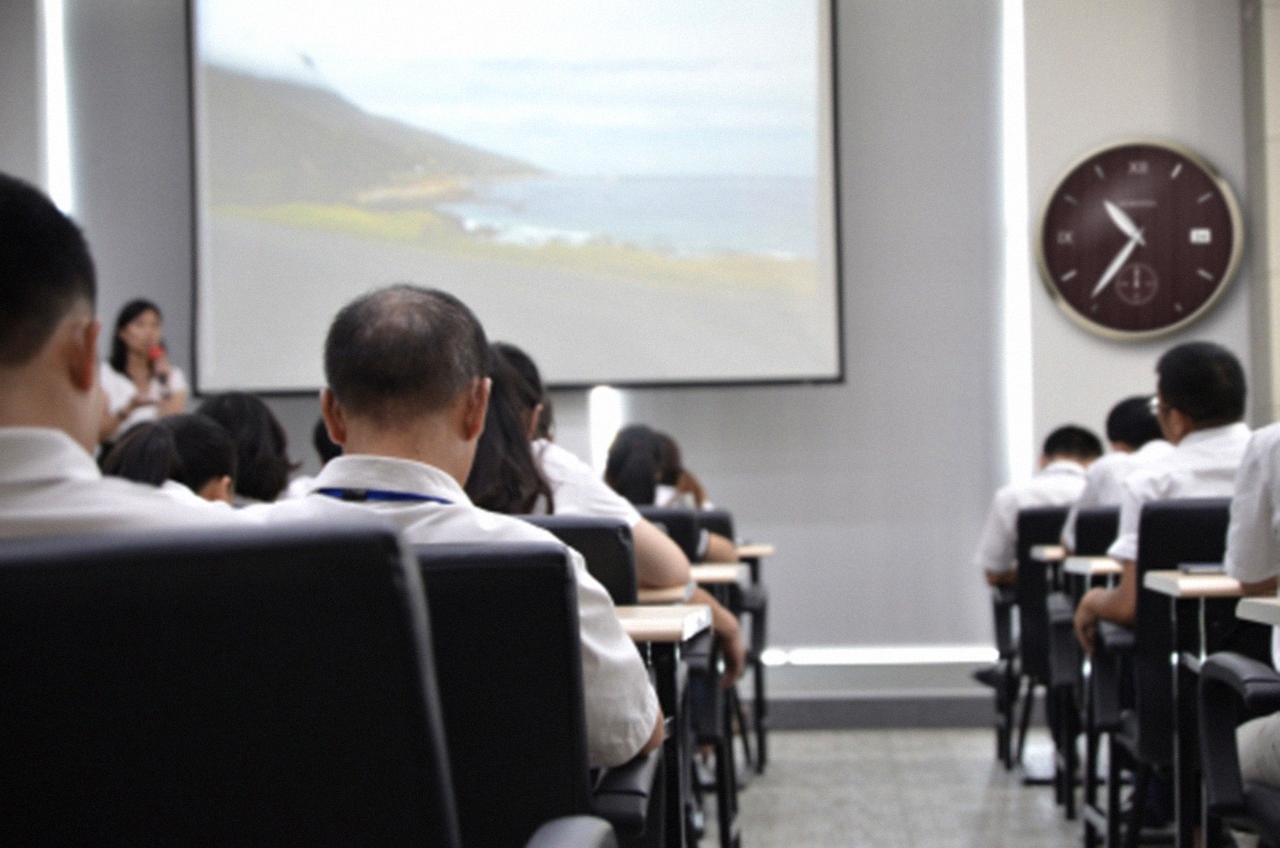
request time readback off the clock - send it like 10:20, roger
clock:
10:36
